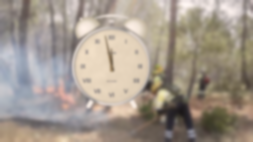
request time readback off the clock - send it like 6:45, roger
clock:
11:58
